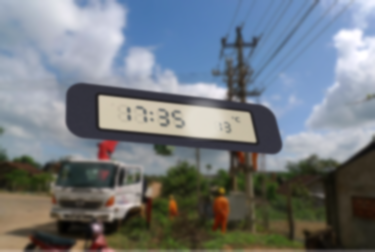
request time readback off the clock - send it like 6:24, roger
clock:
17:35
